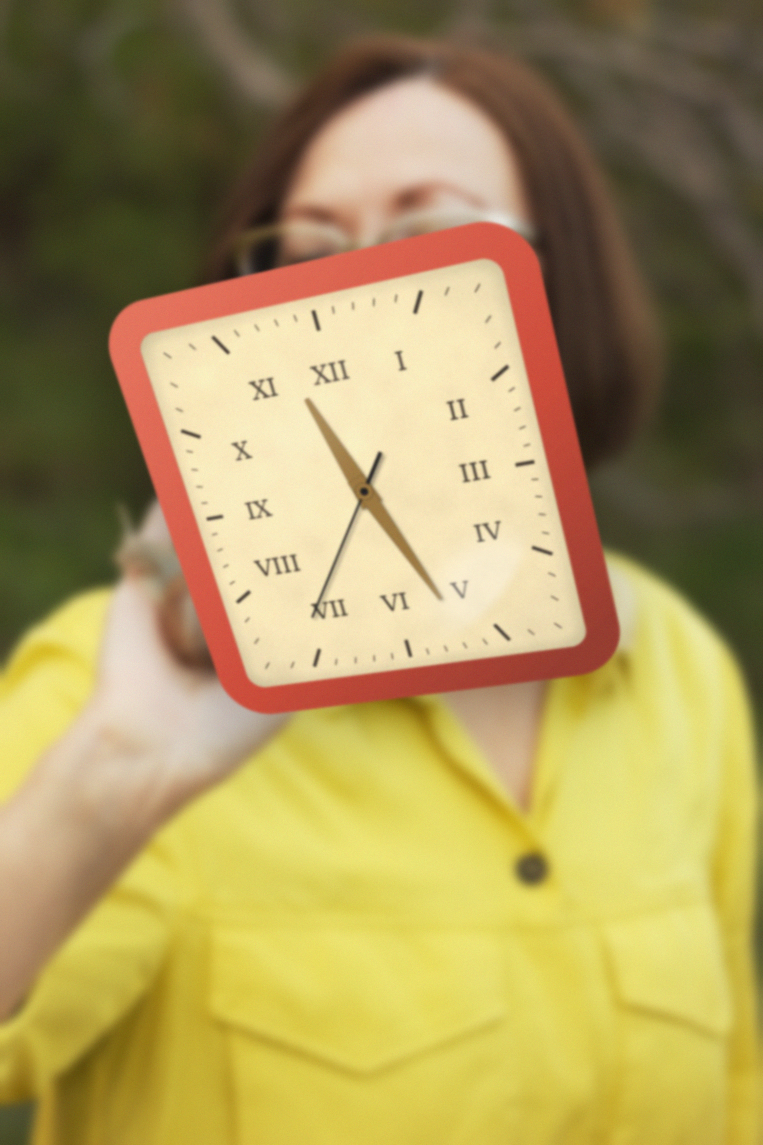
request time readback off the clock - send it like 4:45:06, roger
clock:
11:26:36
